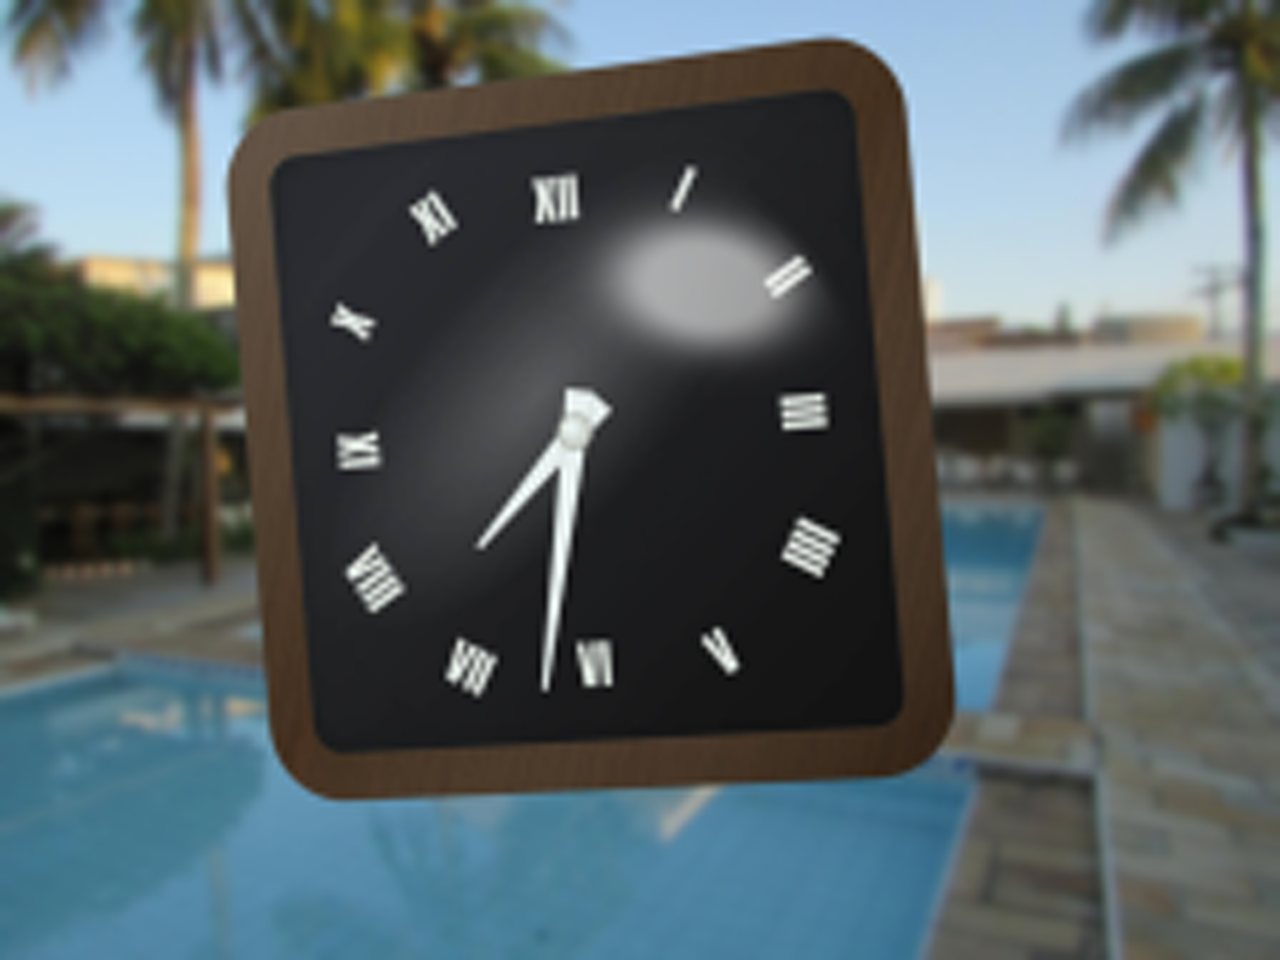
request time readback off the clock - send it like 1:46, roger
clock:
7:32
